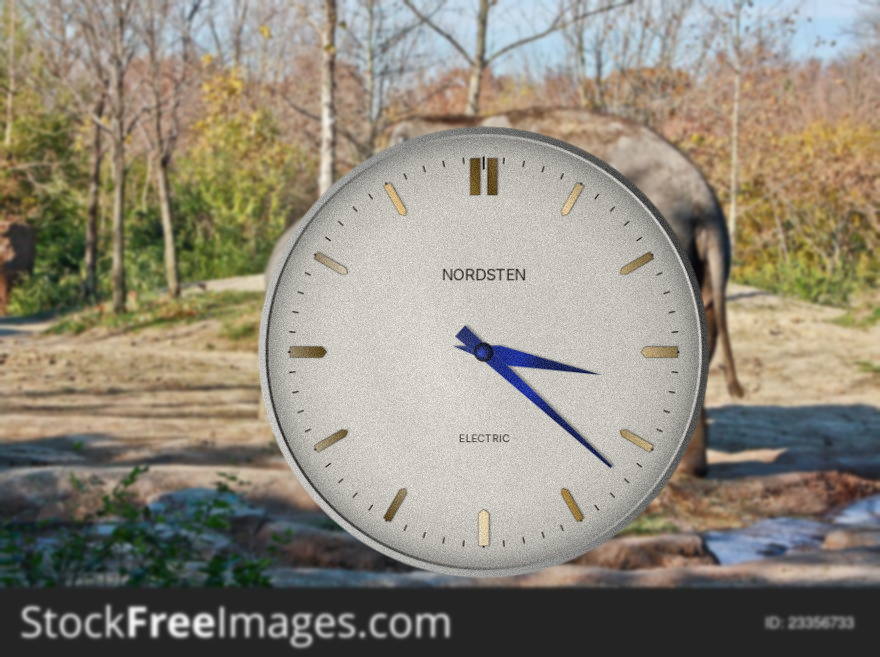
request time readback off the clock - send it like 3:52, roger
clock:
3:22
